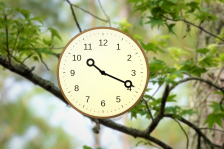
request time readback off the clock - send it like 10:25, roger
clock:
10:19
